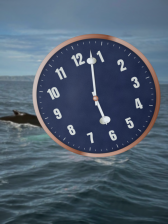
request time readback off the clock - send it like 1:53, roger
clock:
6:03
